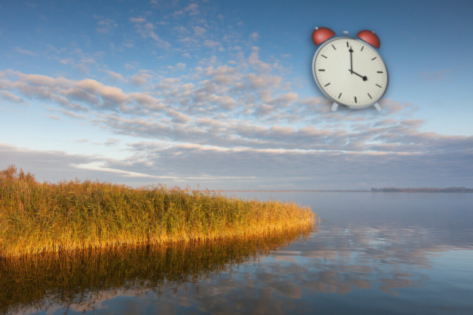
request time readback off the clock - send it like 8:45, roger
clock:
4:01
